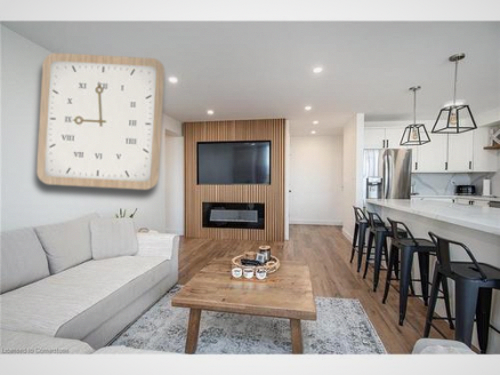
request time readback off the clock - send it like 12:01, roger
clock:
8:59
